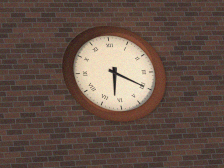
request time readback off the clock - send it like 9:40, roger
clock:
6:20
